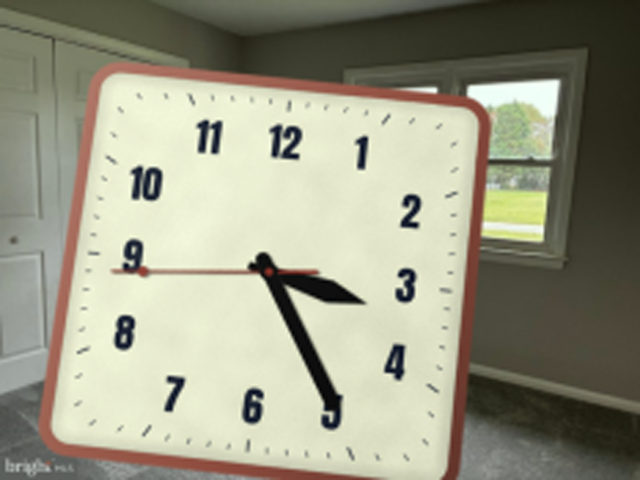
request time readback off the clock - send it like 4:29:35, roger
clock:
3:24:44
